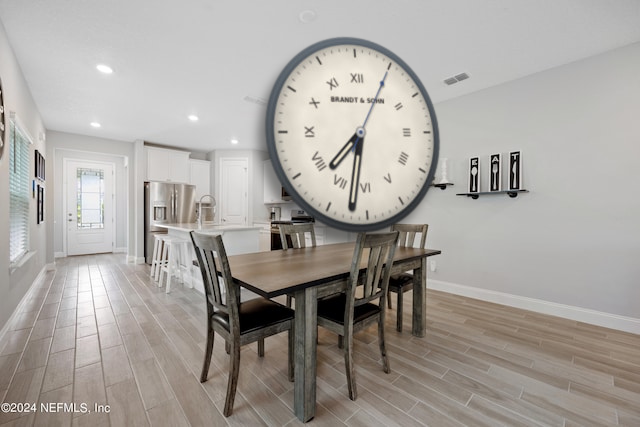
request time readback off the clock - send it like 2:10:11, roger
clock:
7:32:05
